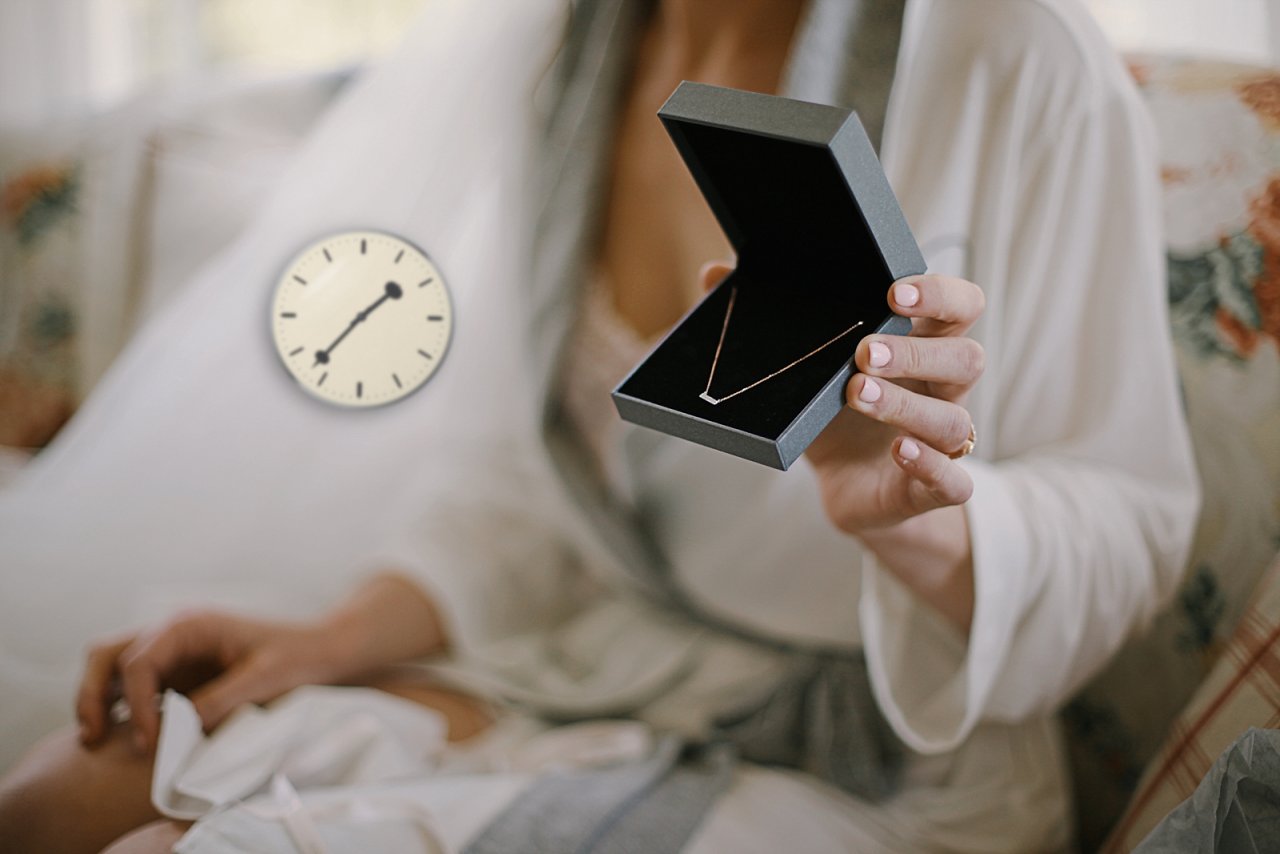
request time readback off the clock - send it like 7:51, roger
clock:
1:37
